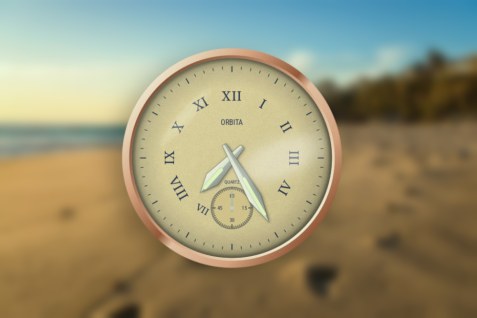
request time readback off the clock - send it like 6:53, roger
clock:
7:25
